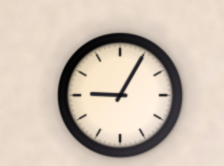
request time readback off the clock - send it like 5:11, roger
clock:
9:05
